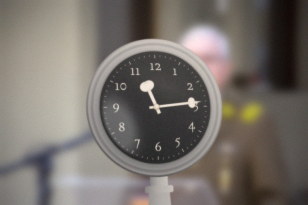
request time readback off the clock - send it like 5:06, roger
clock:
11:14
